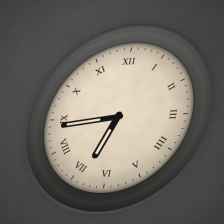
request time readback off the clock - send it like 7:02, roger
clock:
6:44
